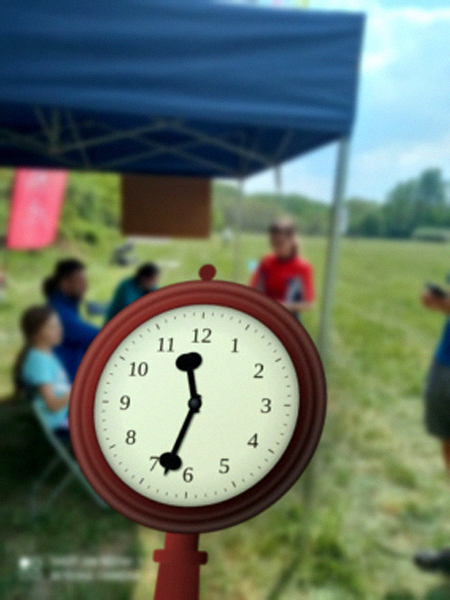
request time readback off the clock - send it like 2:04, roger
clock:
11:33
